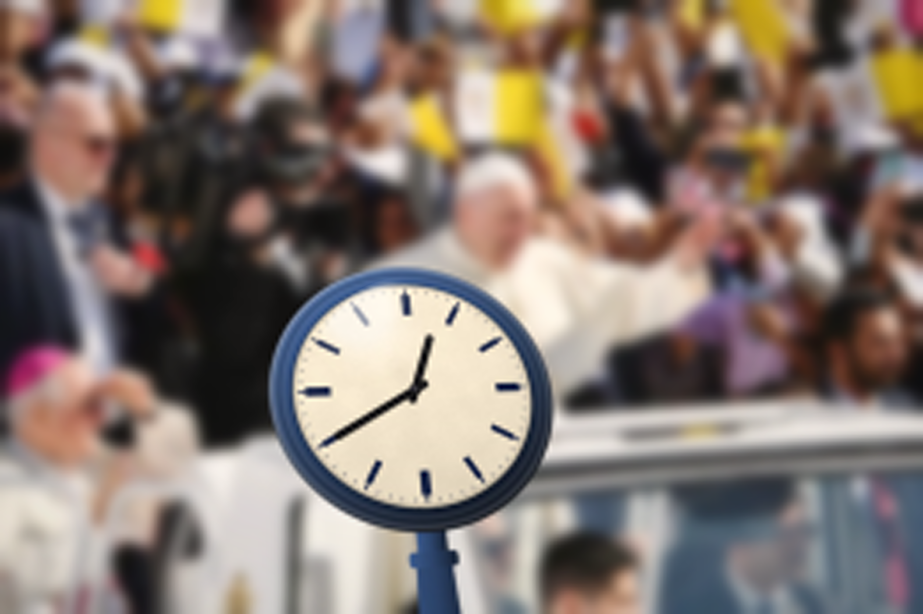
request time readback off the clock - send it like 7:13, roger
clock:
12:40
